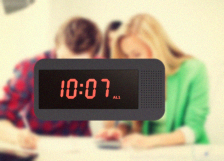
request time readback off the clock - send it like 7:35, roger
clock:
10:07
